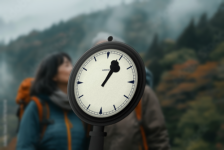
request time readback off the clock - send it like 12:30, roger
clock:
1:04
